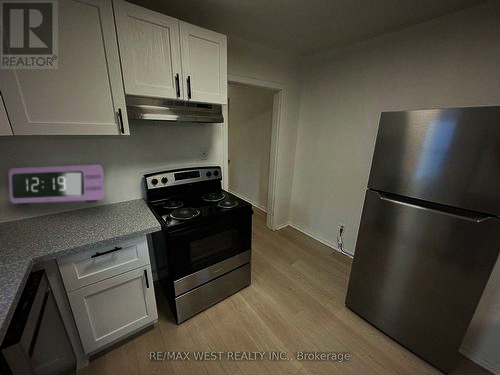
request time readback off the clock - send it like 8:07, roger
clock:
12:19
